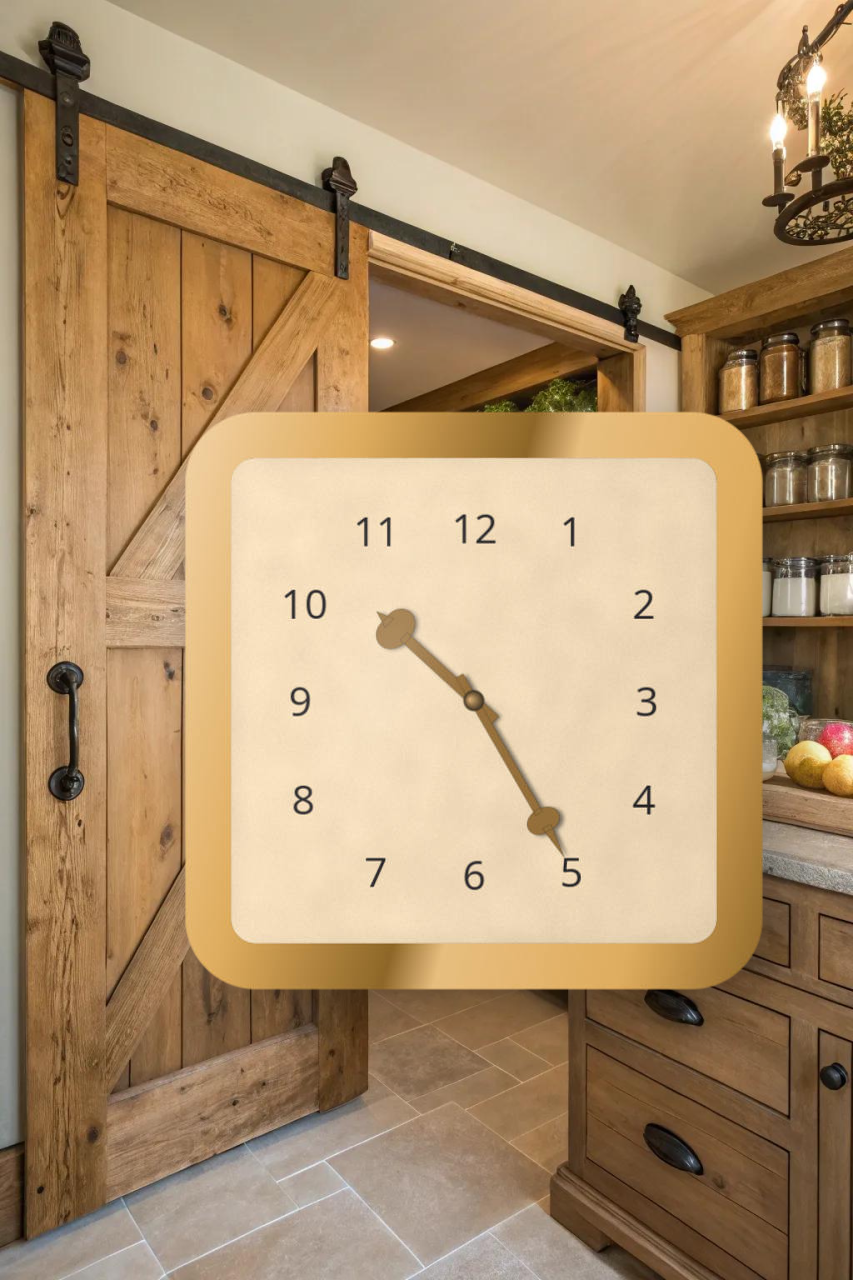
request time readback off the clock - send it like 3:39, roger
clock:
10:25
